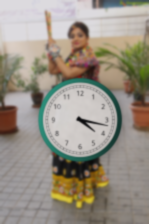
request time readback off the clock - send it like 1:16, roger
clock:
4:17
